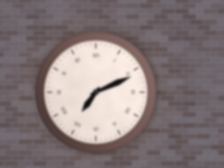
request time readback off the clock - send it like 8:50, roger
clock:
7:11
